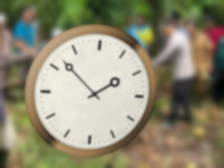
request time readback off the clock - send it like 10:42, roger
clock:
1:52
